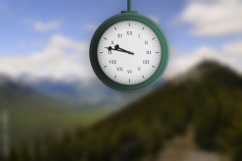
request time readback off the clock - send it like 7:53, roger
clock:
9:47
